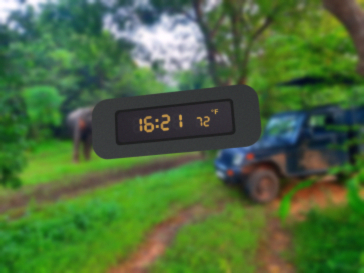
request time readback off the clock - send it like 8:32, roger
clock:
16:21
